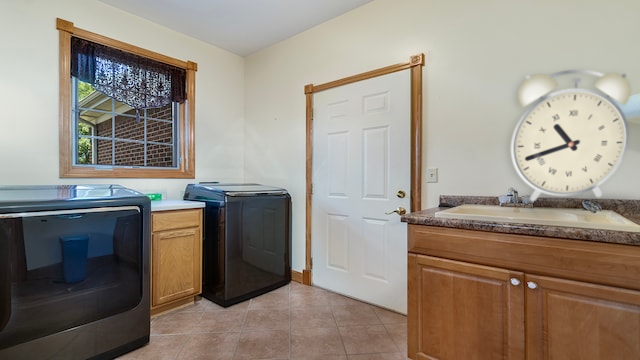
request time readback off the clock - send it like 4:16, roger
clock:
10:42
